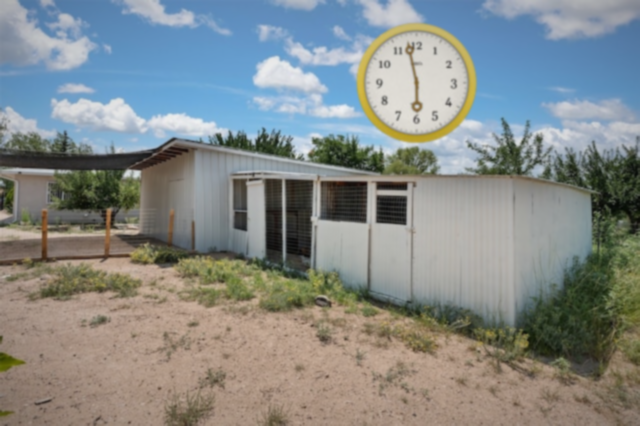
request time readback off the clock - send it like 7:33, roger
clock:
5:58
